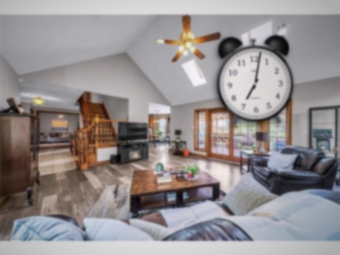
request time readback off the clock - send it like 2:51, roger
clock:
7:02
